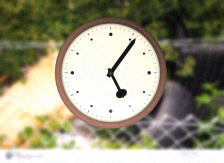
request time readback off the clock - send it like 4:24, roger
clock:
5:06
